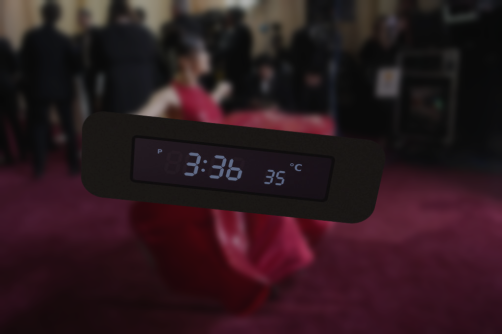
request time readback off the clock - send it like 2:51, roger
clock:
3:36
